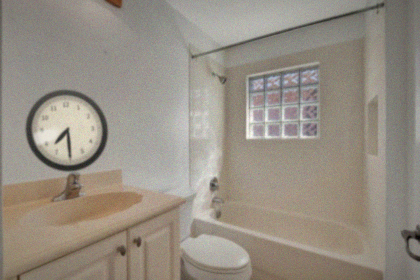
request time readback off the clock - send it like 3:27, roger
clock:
7:30
